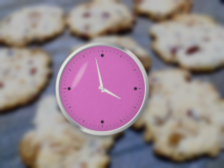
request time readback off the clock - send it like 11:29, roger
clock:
3:58
